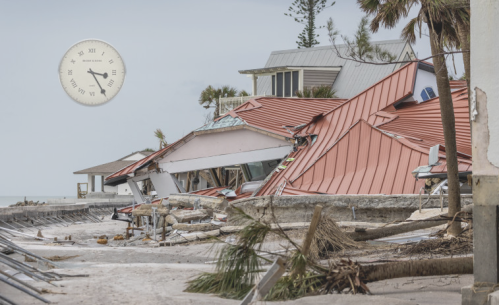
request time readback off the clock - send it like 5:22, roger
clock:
3:25
